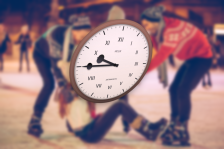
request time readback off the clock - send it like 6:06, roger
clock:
9:45
